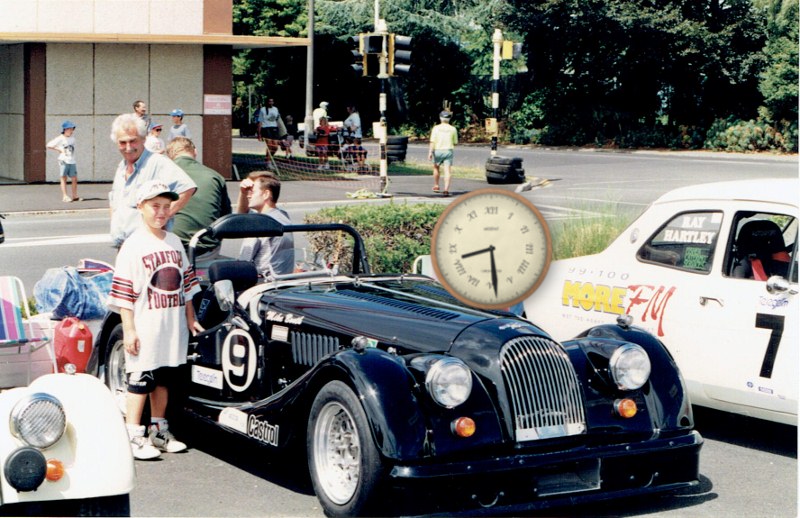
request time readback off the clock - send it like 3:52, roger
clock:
8:29
